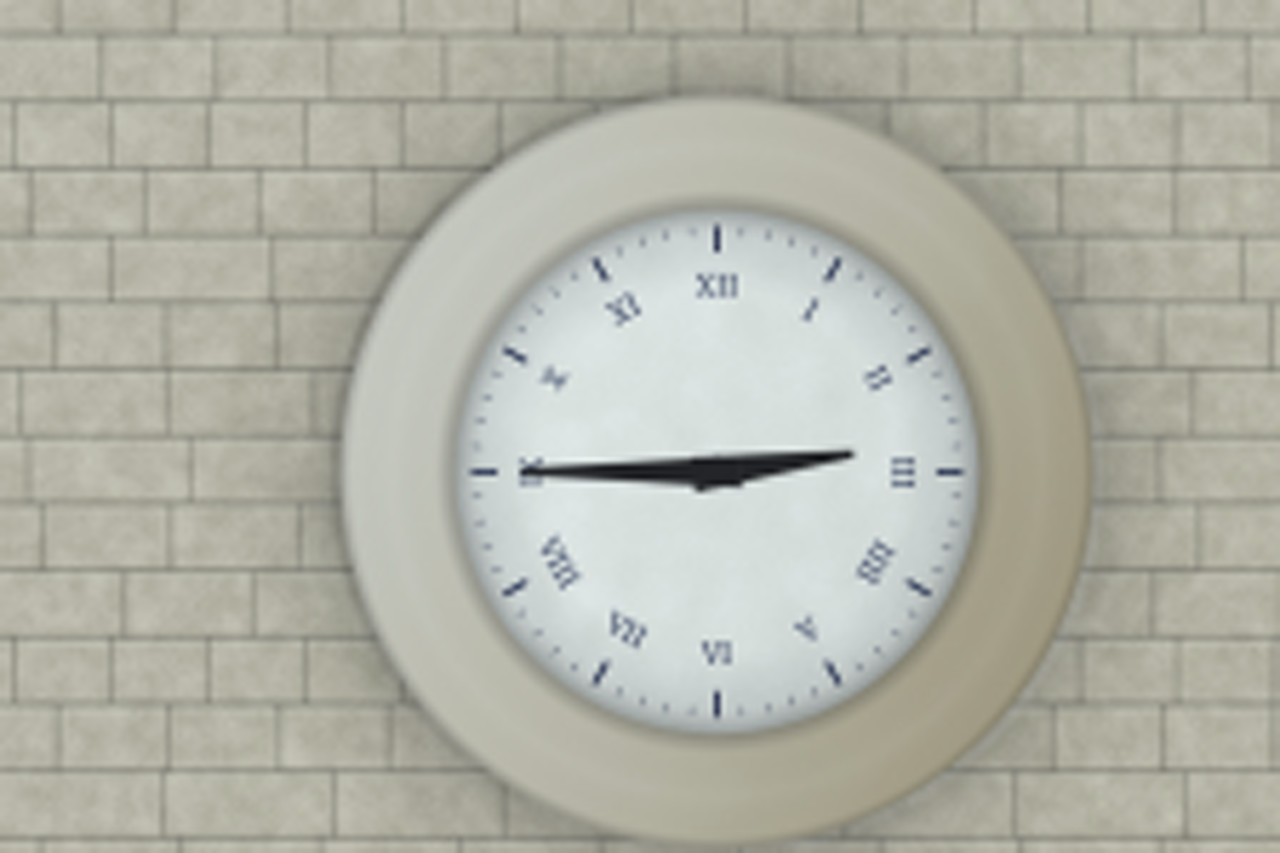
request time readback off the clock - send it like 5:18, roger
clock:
2:45
